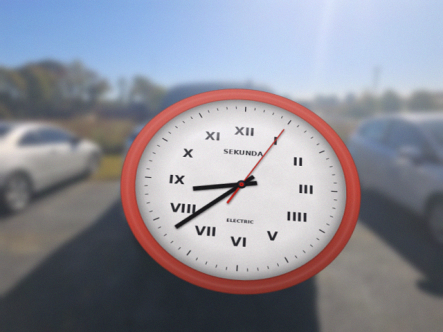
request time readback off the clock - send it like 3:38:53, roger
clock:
8:38:05
